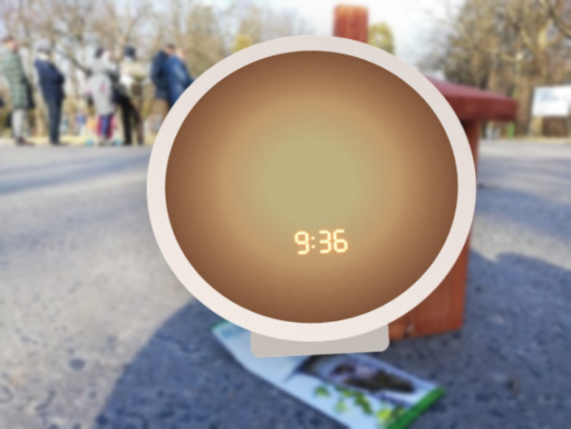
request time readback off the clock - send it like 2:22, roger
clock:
9:36
